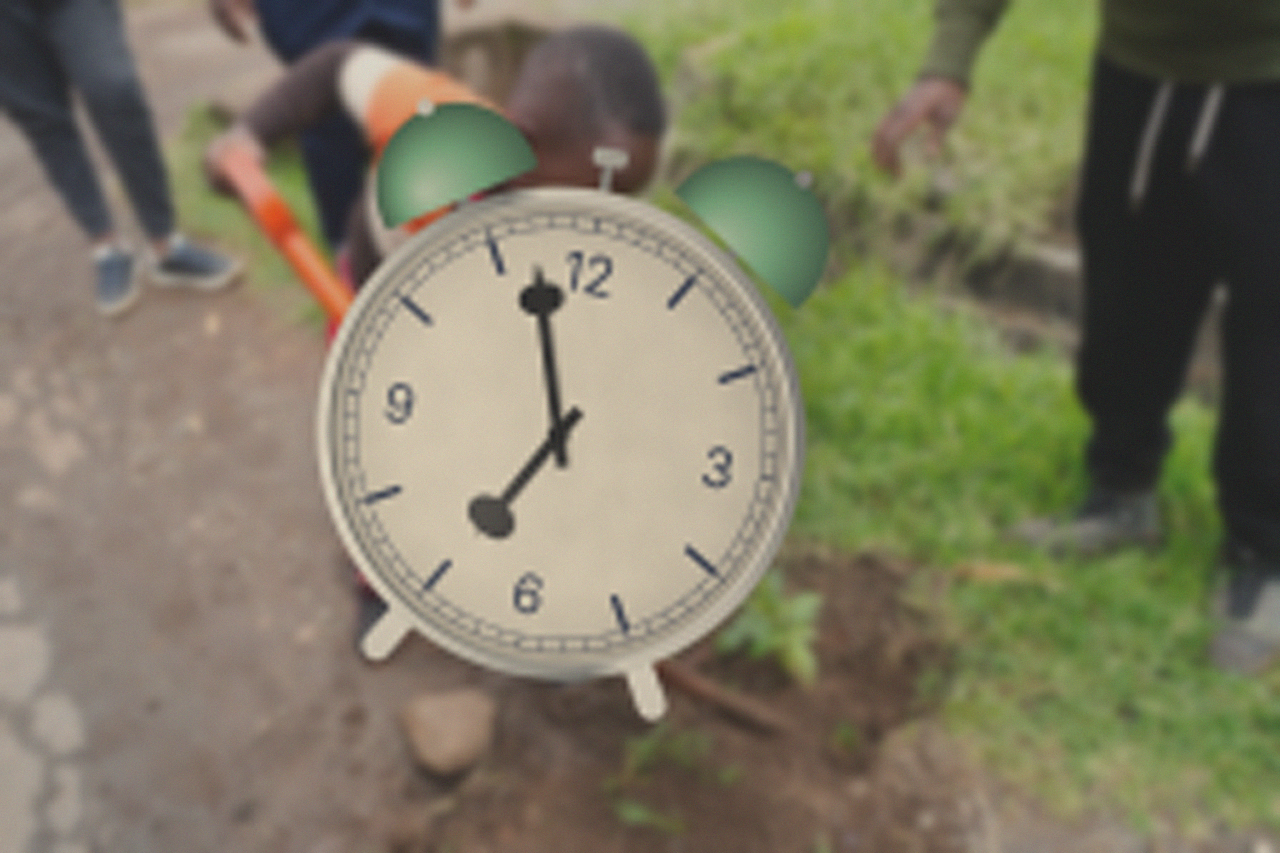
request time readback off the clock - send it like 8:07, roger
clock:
6:57
